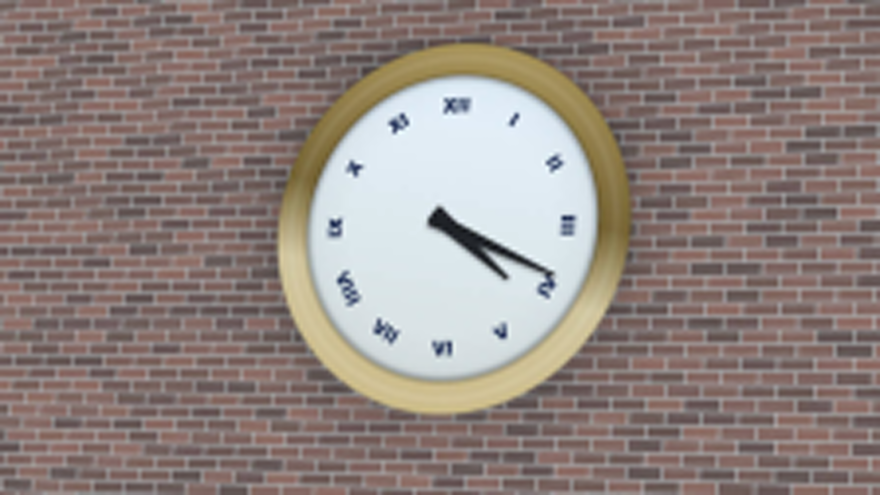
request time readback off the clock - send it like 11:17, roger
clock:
4:19
